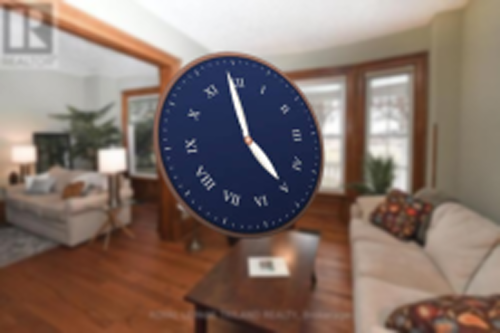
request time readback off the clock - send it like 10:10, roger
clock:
4:59
